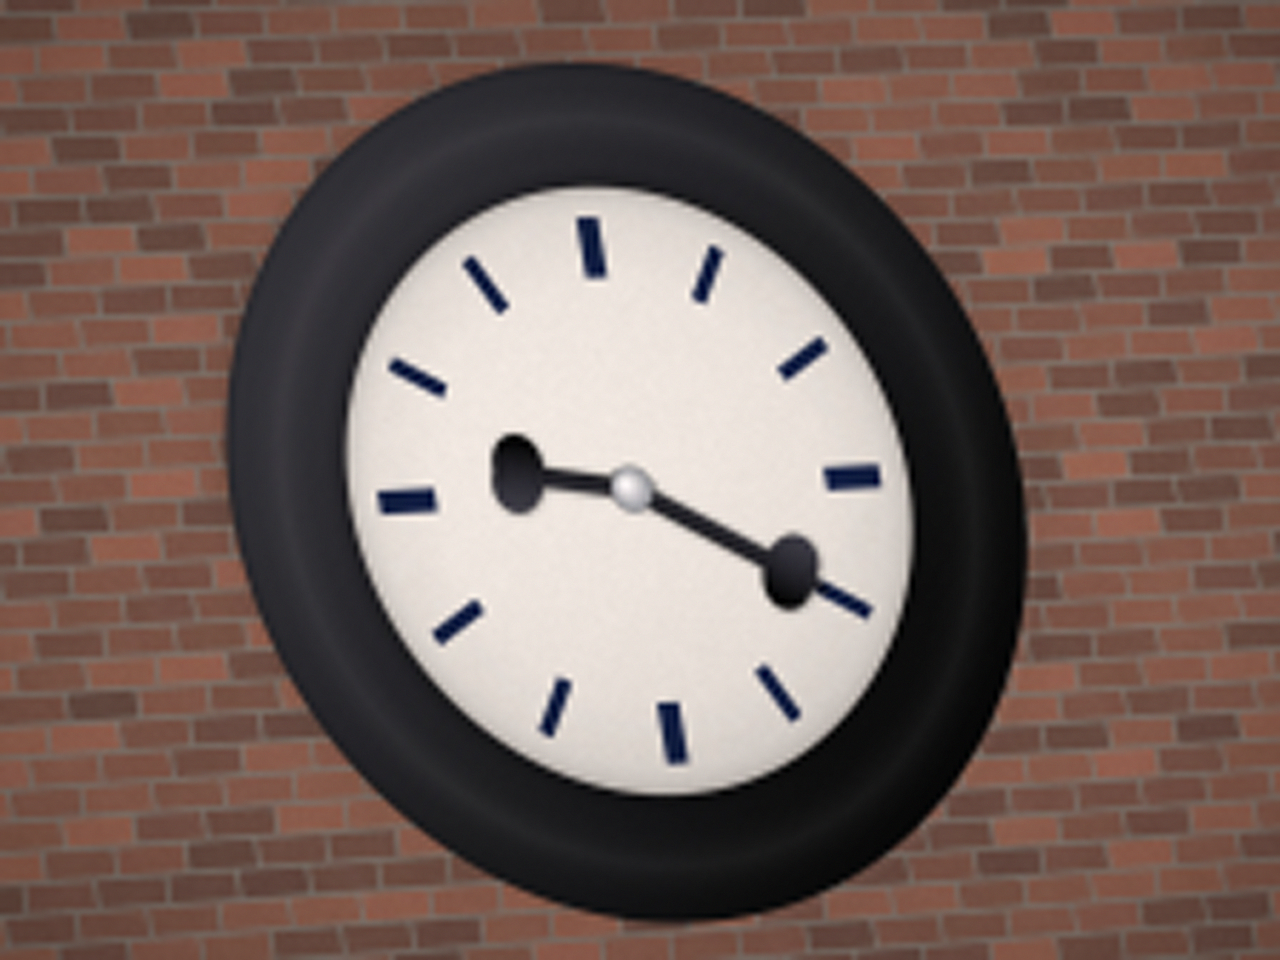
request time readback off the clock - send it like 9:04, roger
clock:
9:20
